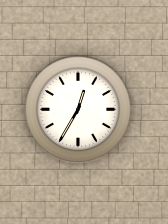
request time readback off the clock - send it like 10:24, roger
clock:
12:35
